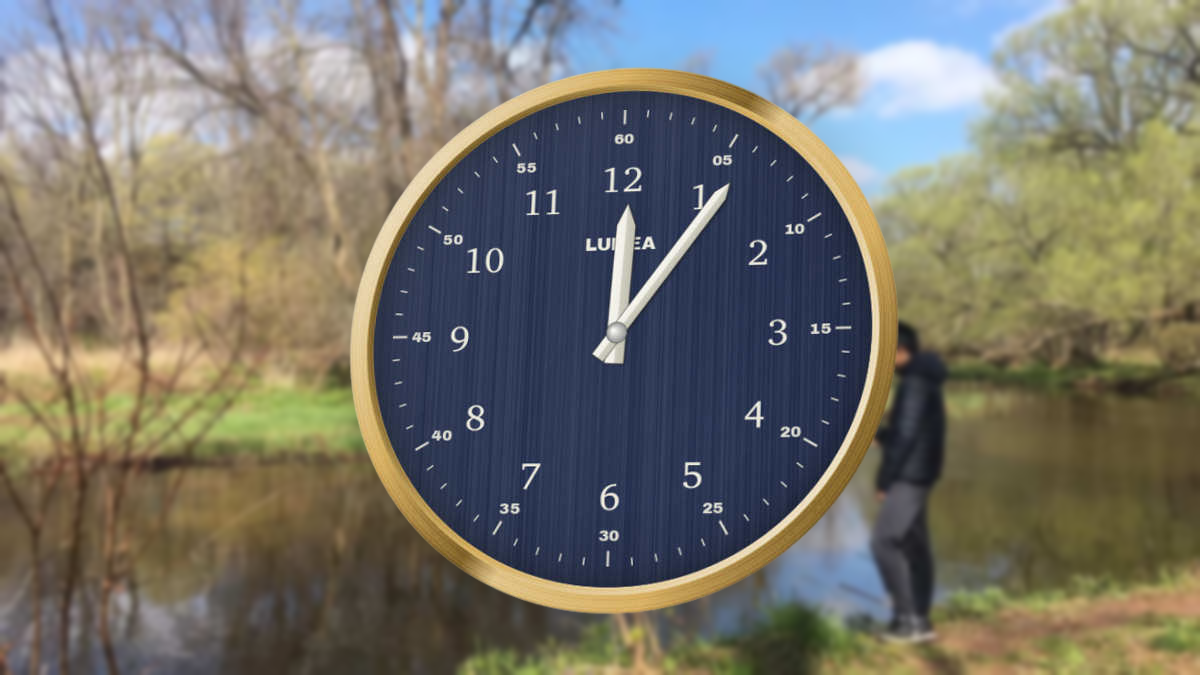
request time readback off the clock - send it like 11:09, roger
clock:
12:06
